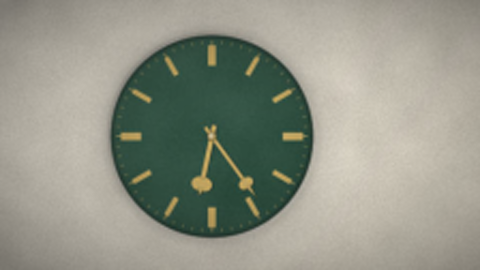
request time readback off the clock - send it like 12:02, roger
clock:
6:24
